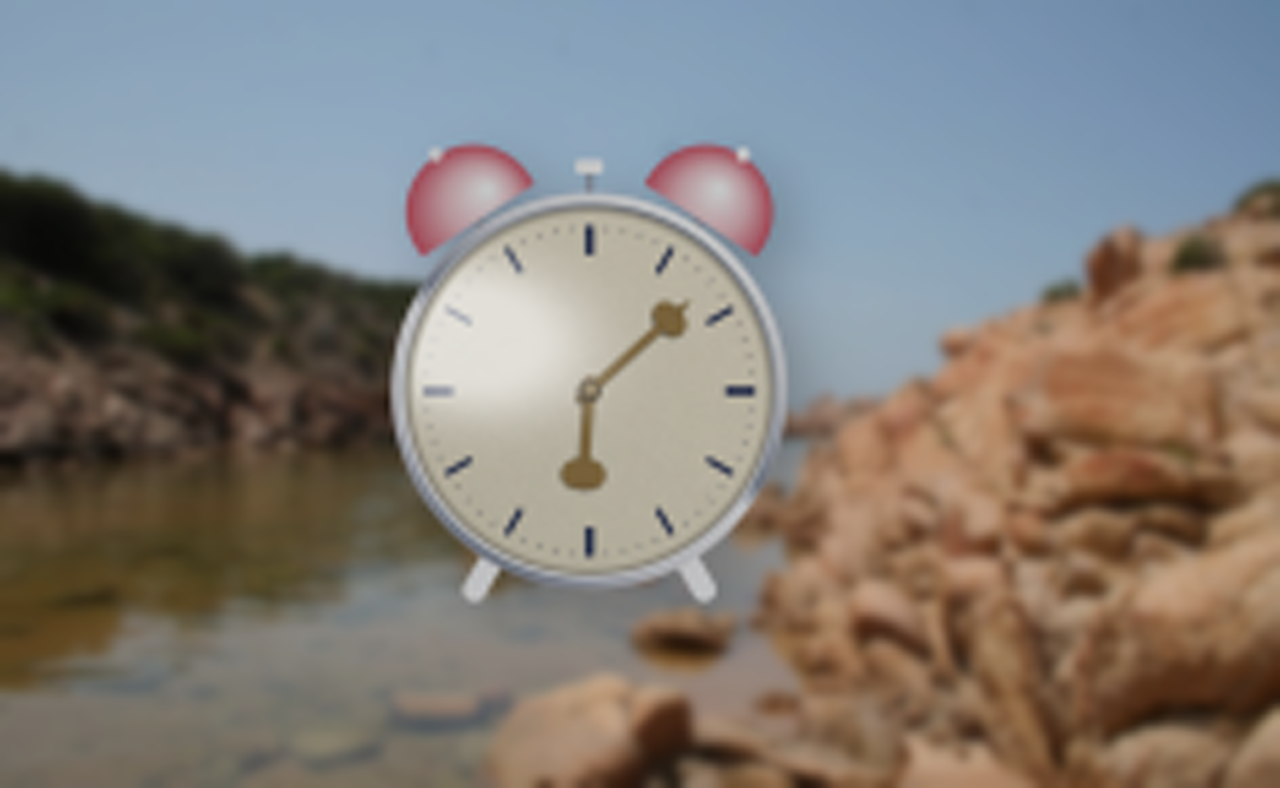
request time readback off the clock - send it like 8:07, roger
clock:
6:08
